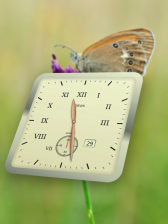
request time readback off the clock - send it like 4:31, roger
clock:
11:28
